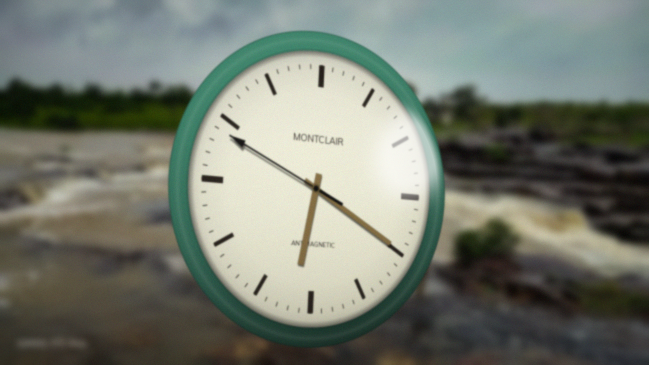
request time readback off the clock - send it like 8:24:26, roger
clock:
6:19:49
